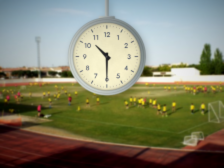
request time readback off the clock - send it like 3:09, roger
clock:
10:30
